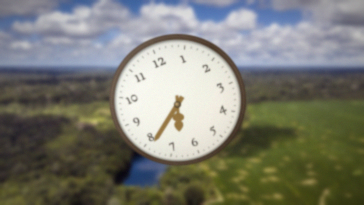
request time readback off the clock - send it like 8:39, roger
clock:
6:39
